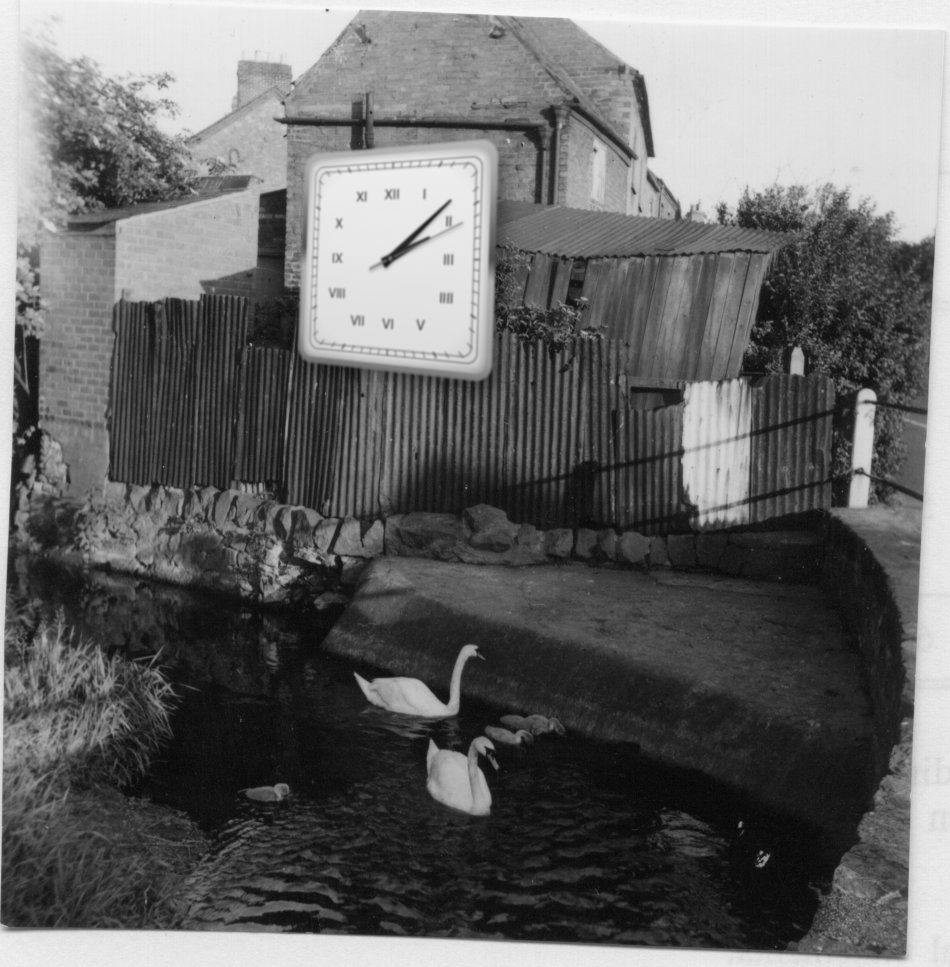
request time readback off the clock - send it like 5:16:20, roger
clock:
2:08:11
